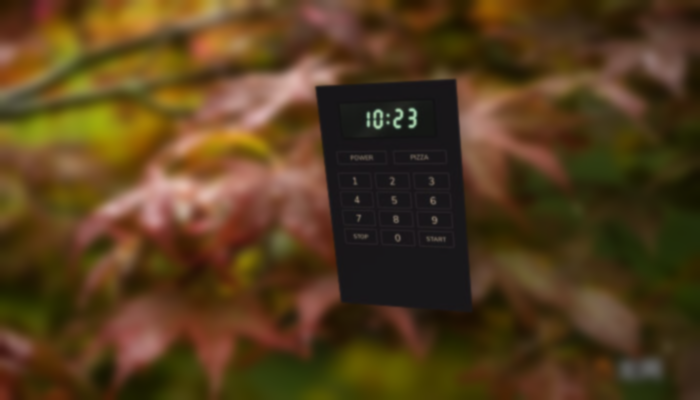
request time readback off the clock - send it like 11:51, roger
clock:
10:23
